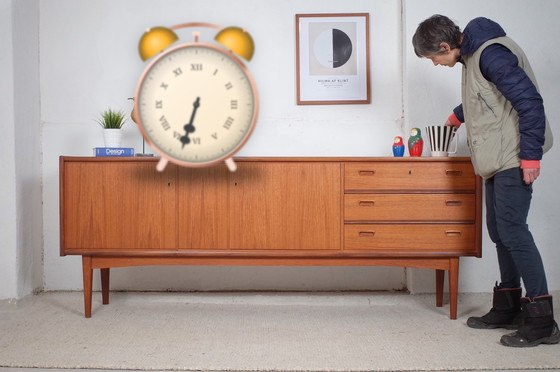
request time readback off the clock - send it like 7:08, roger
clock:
6:33
